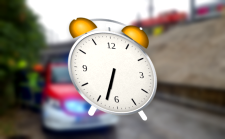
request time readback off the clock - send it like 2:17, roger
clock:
6:33
